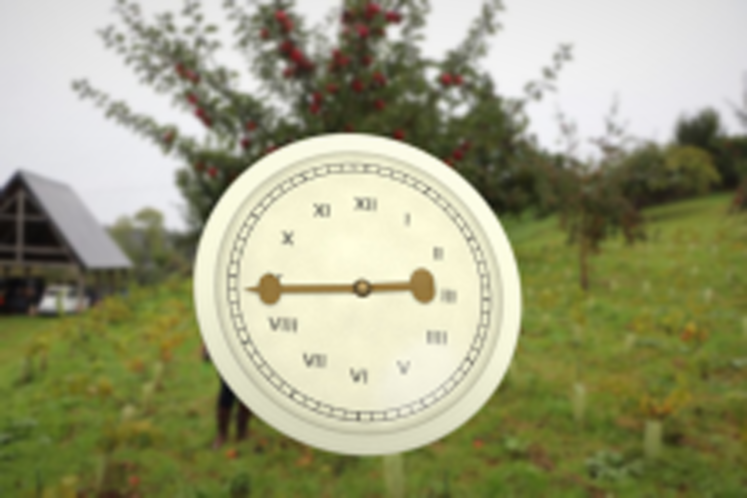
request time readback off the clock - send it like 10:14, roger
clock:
2:44
